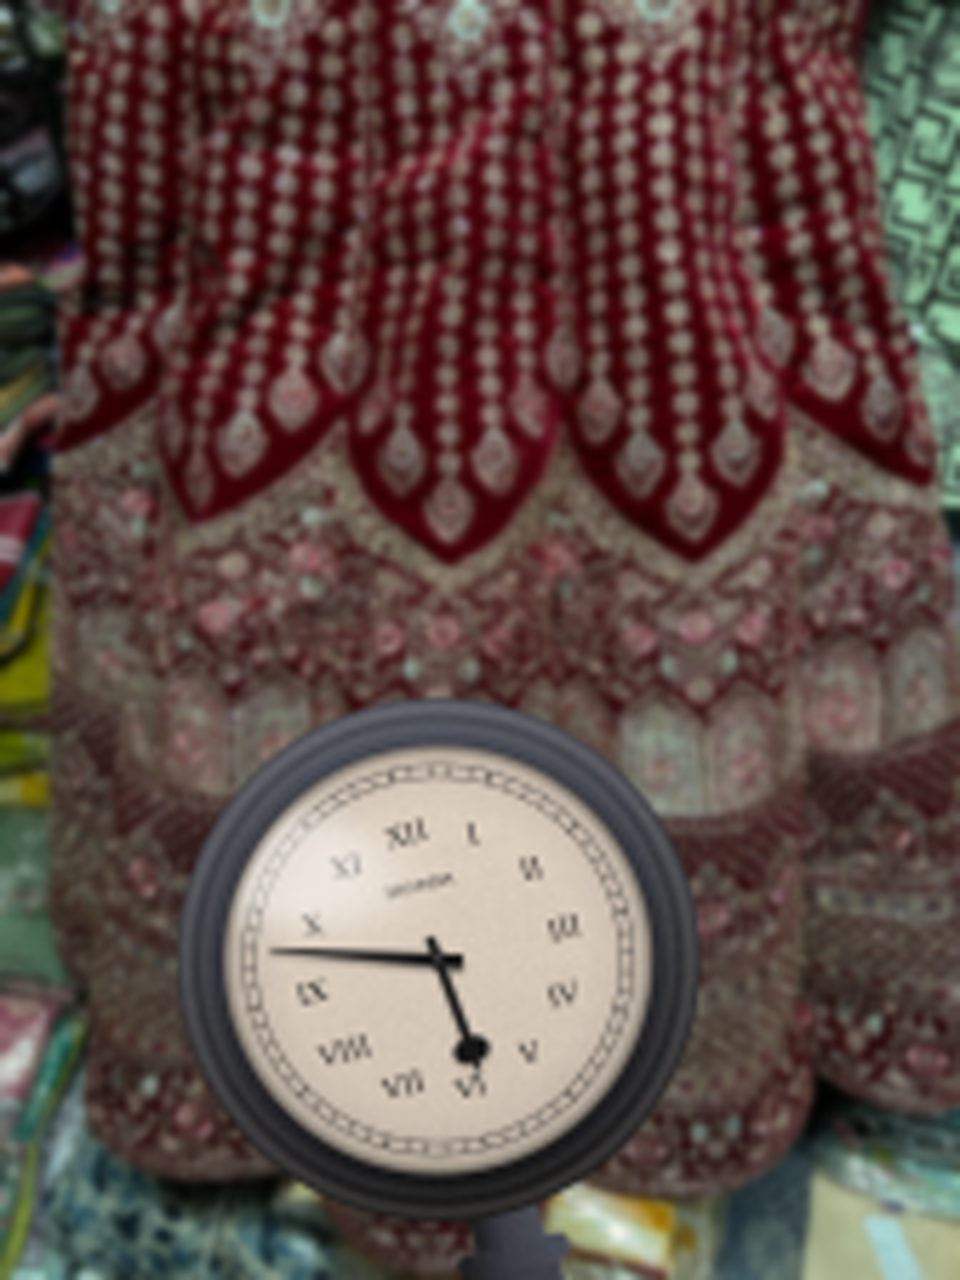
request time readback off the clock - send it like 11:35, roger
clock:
5:48
